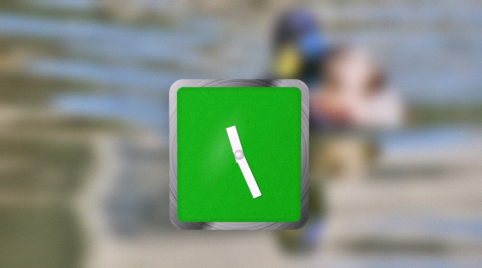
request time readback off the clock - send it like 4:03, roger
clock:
11:26
